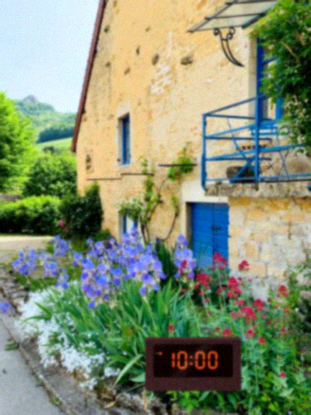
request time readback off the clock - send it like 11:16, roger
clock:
10:00
